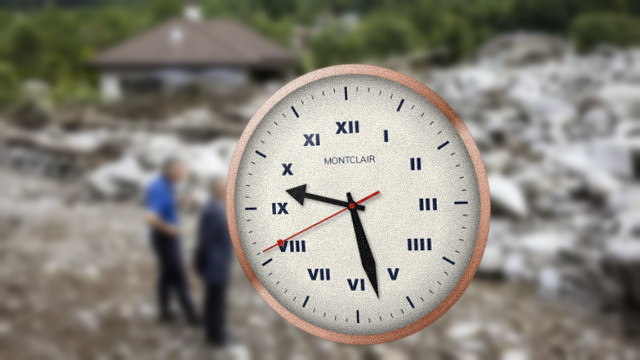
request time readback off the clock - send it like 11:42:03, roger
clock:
9:27:41
